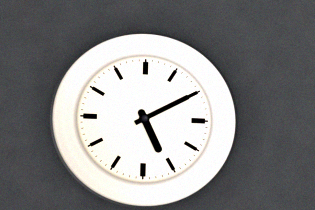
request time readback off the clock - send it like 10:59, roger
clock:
5:10
